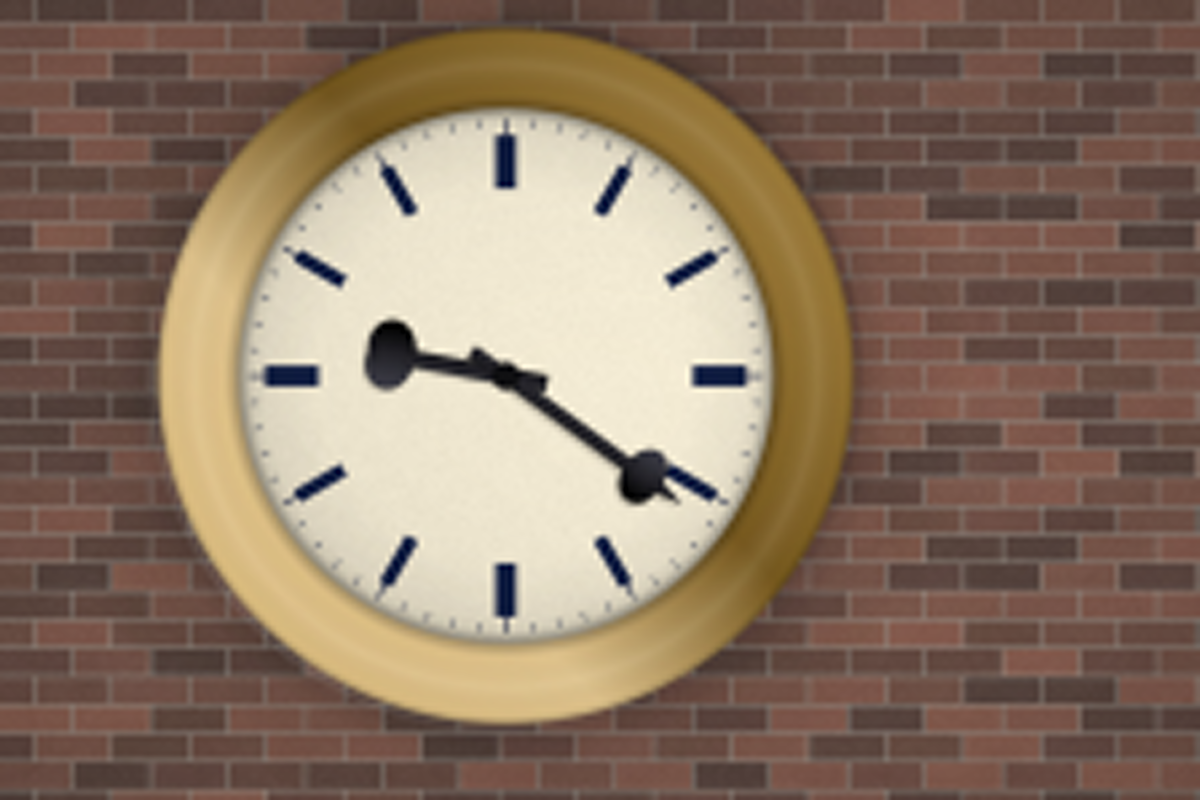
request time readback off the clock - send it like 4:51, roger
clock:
9:21
